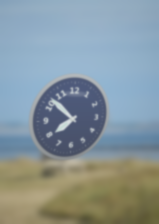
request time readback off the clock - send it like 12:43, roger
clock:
7:52
